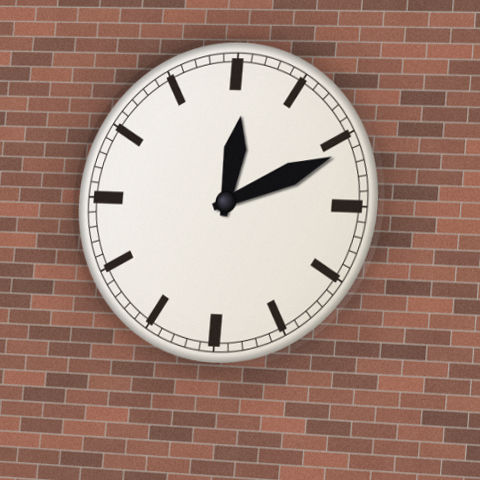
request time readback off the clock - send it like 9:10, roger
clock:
12:11
